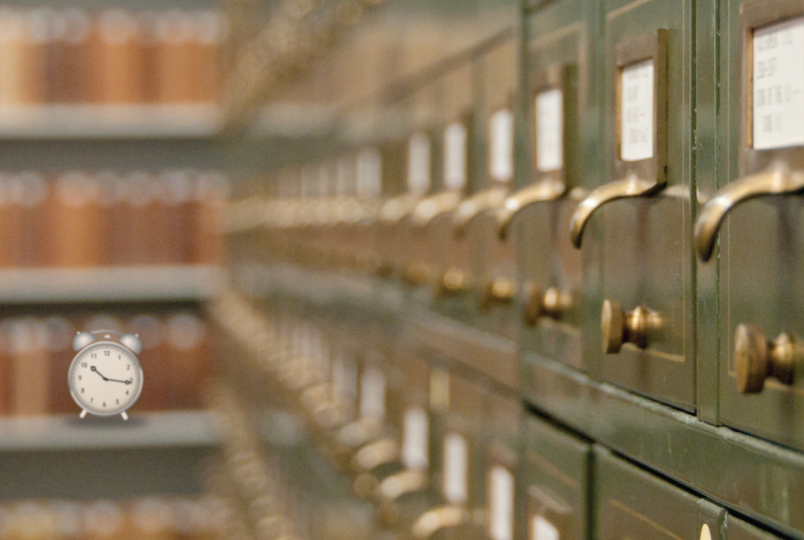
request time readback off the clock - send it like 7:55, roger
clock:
10:16
